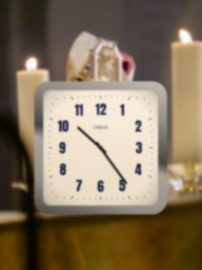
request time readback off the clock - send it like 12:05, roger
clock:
10:24
